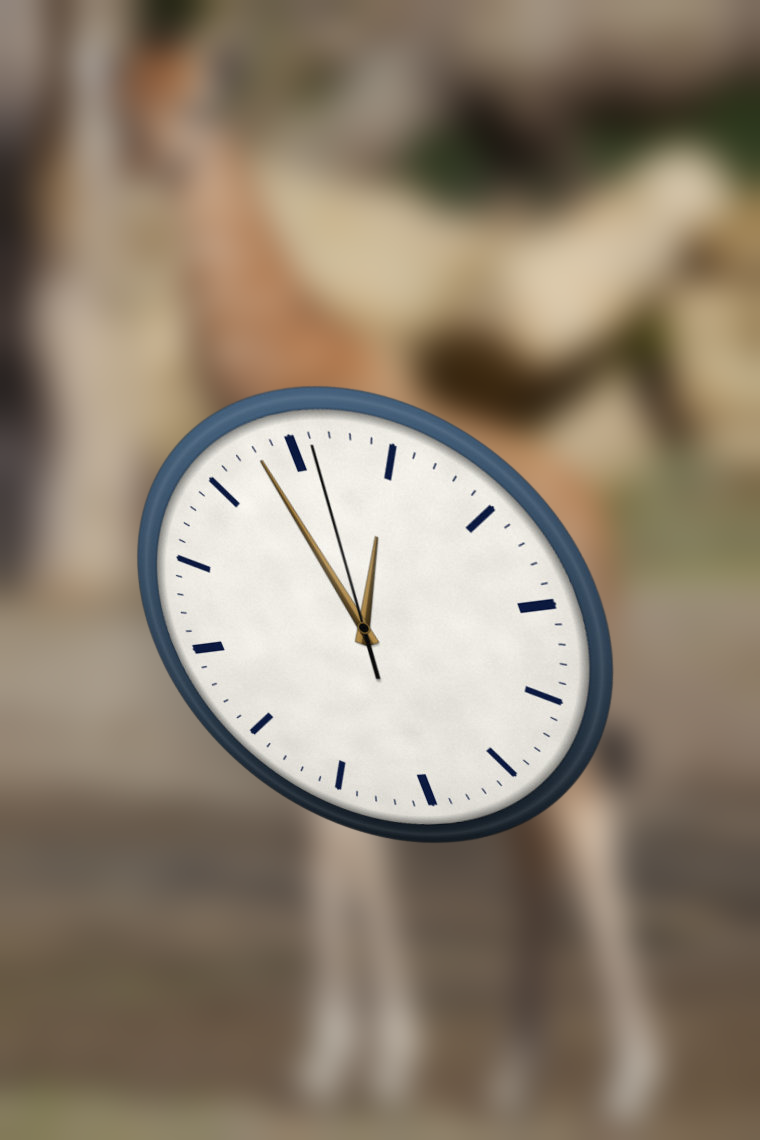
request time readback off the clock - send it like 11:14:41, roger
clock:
12:58:01
